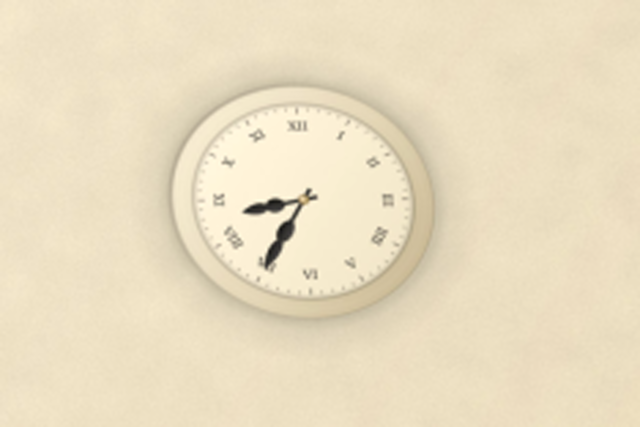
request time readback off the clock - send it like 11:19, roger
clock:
8:35
